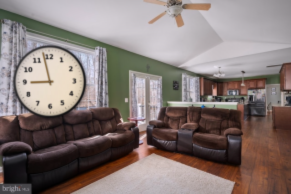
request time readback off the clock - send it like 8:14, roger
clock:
8:58
